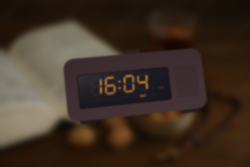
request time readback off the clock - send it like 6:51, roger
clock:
16:04
